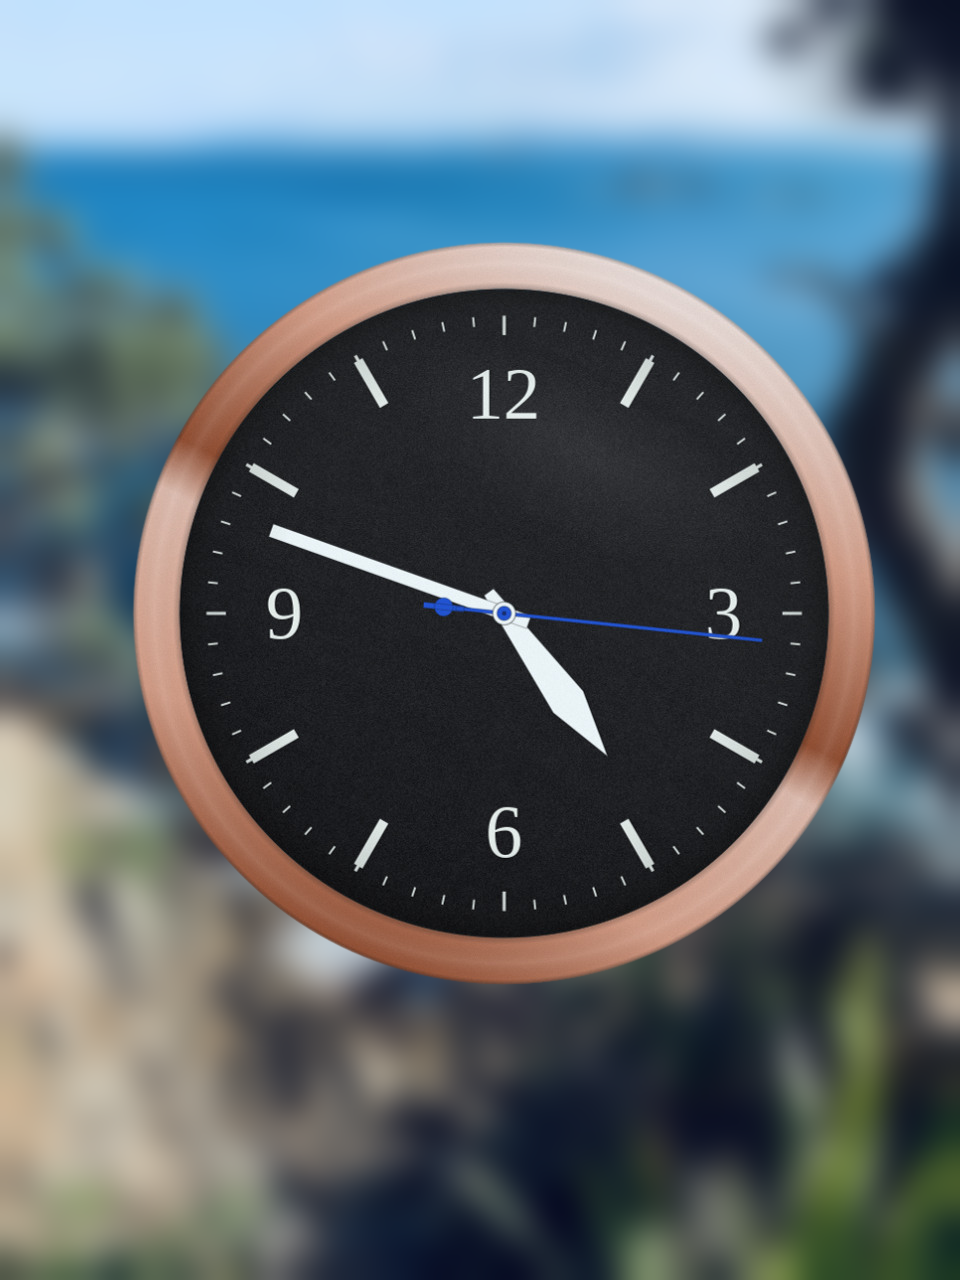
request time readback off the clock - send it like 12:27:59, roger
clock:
4:48:16
